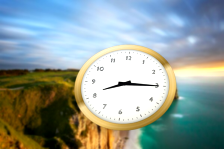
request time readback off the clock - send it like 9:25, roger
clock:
8:15
